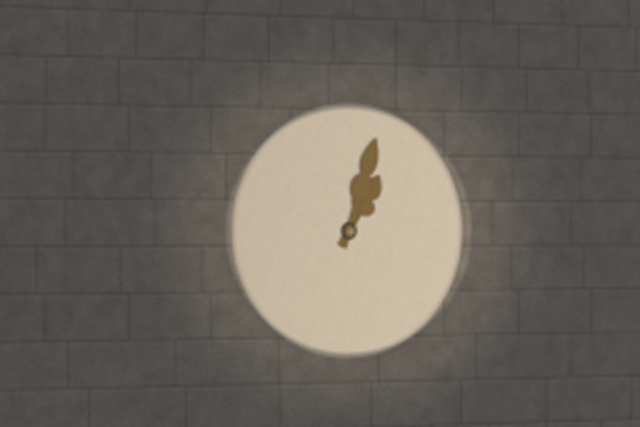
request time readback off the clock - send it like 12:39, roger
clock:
1:03
